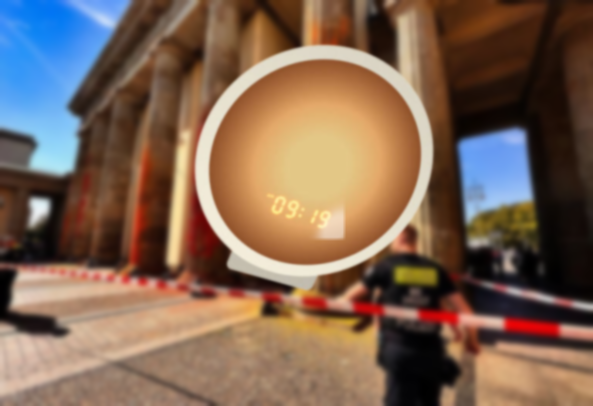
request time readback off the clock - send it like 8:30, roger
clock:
9:19
